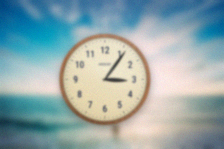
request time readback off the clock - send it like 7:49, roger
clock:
3:06
